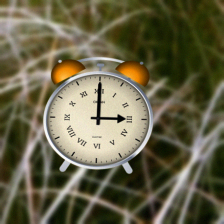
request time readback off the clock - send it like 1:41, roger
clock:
3:00
